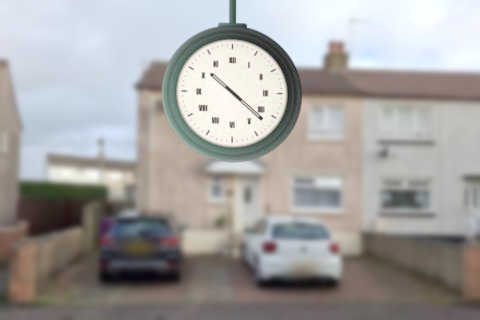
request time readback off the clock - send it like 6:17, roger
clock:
10:22
